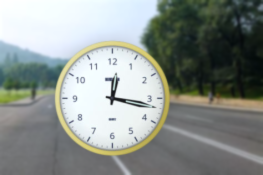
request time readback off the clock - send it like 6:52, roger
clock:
12:17
